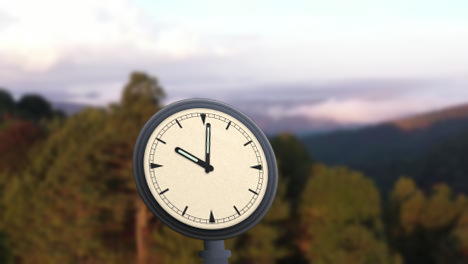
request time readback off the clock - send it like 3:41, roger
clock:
10:01
